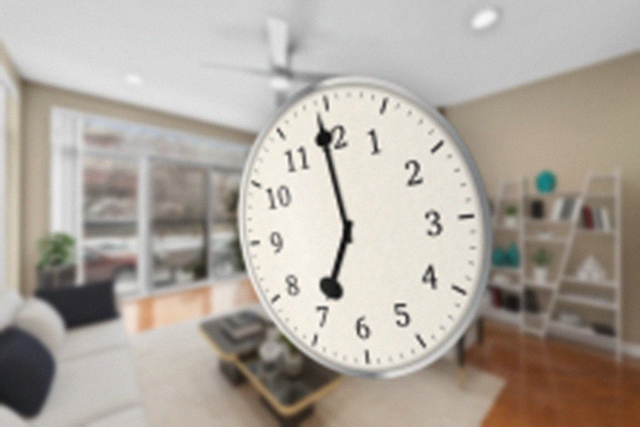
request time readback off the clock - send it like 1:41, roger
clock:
6:59
